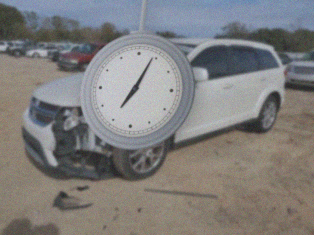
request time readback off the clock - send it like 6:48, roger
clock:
7:04
